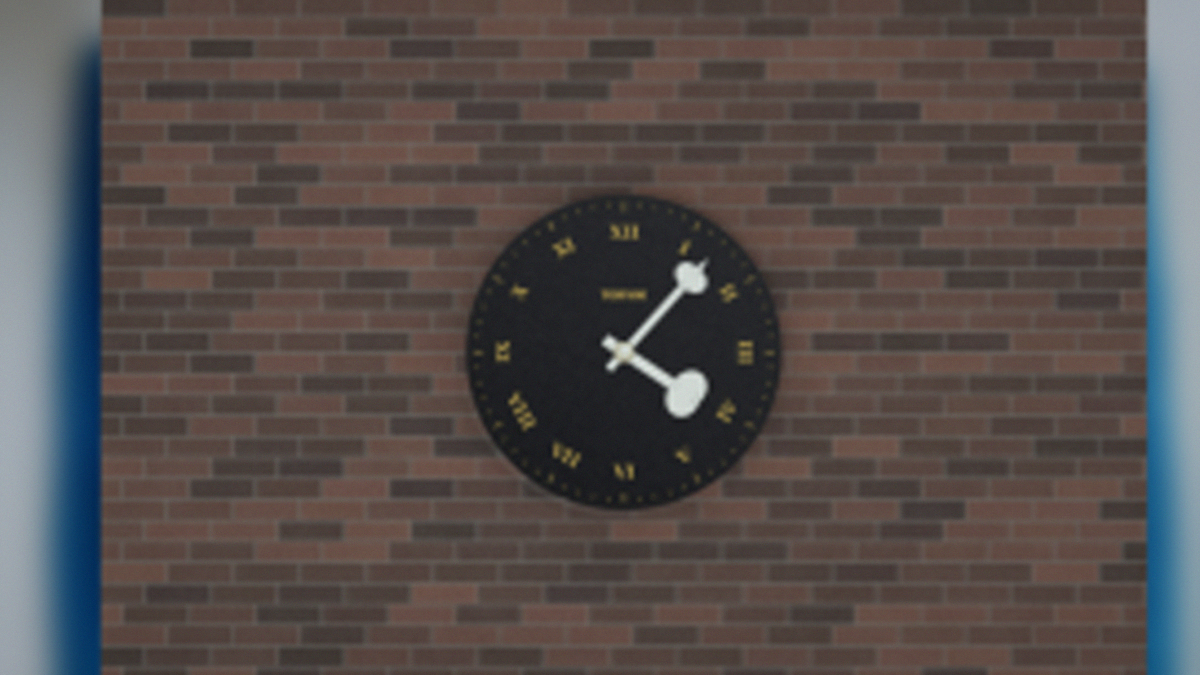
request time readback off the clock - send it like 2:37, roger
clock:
4:07
